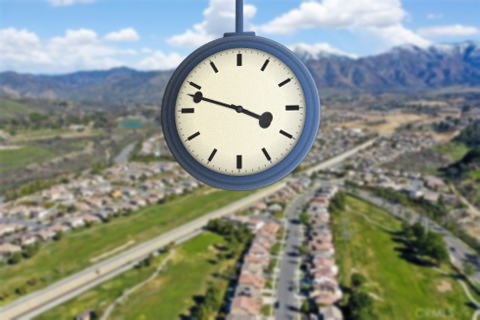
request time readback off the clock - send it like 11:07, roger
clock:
3:48
